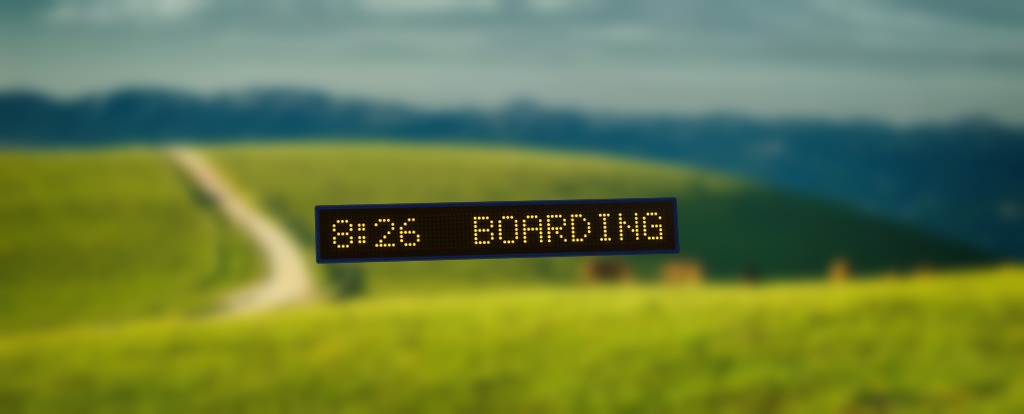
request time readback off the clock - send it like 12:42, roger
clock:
8:26
